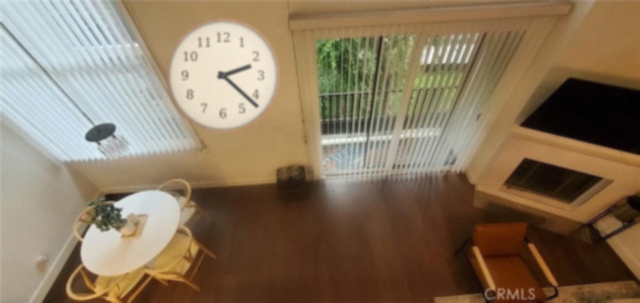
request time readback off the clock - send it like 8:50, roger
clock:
2:22
